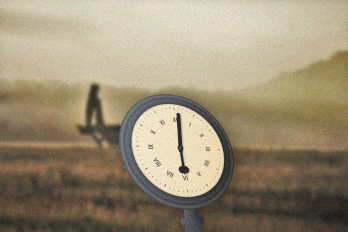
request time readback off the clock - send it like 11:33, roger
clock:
6:01
